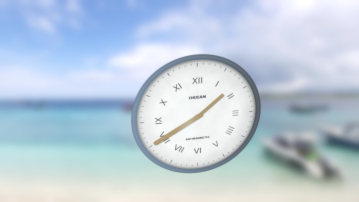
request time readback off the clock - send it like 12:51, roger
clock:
1:40
